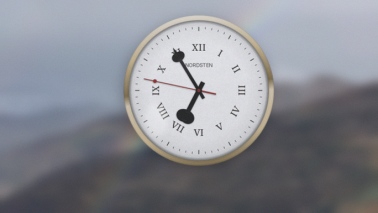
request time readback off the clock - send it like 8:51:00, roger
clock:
6:54:47
